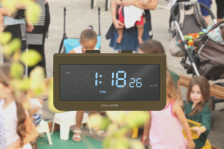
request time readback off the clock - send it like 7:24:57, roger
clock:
1:18:26
